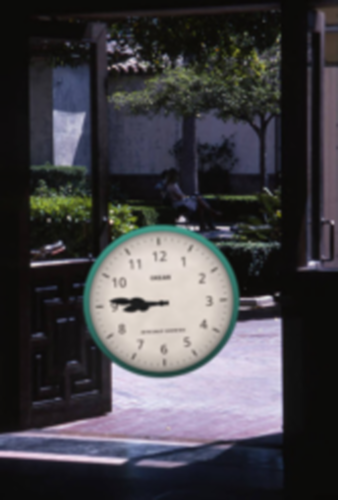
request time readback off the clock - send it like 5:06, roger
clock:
8:46
